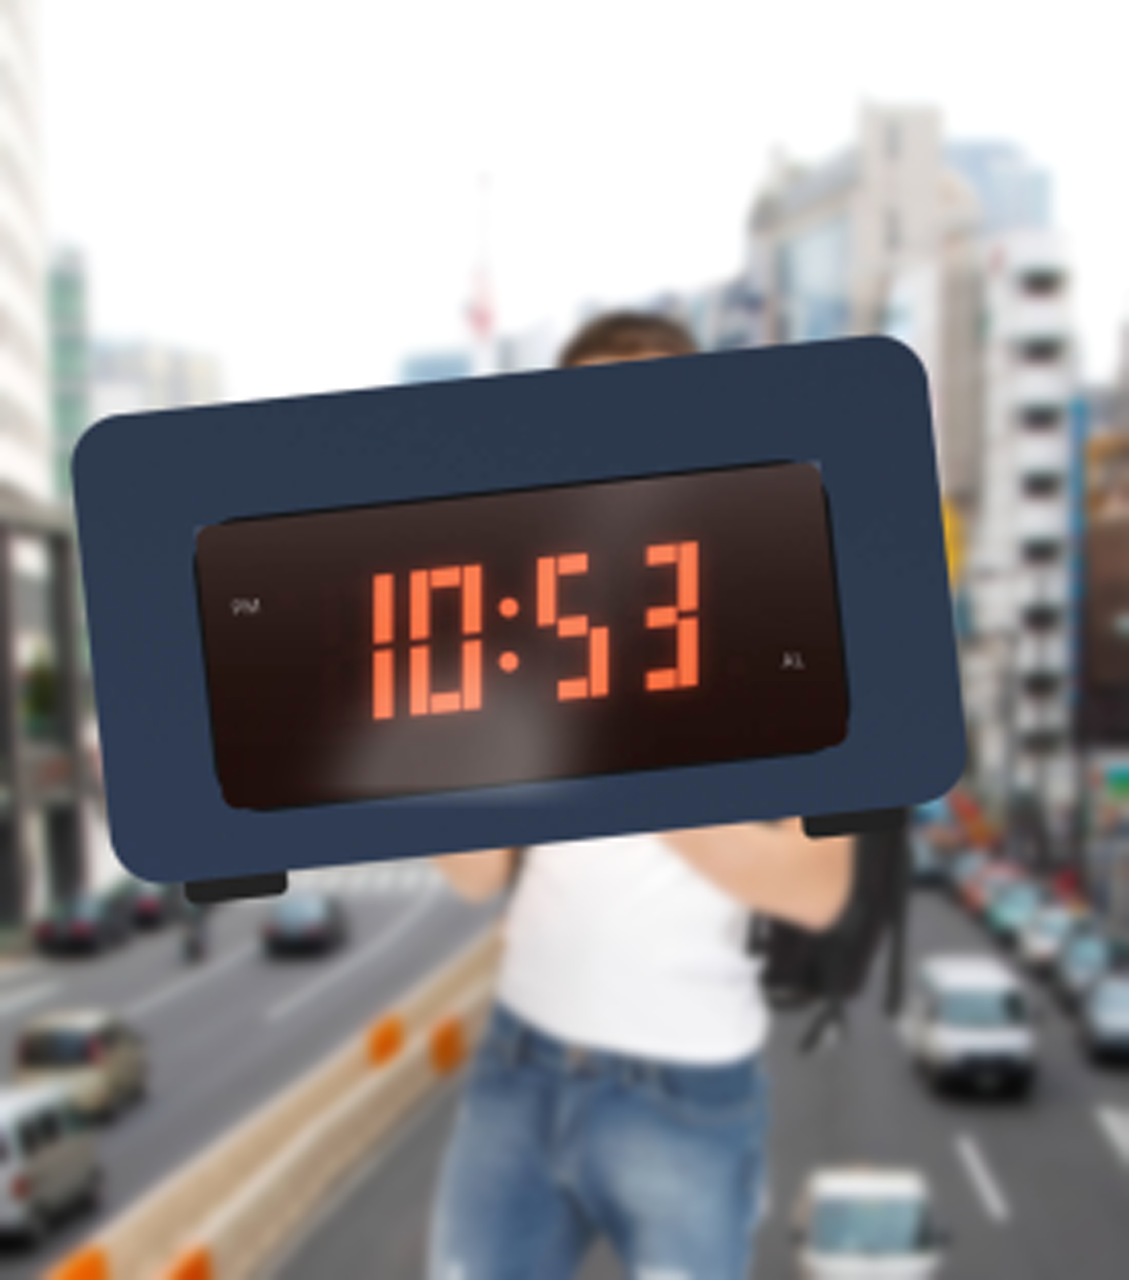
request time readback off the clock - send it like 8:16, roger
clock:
10:53
